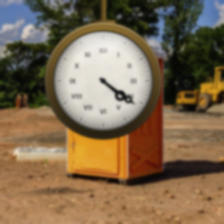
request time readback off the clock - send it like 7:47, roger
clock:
4:21
